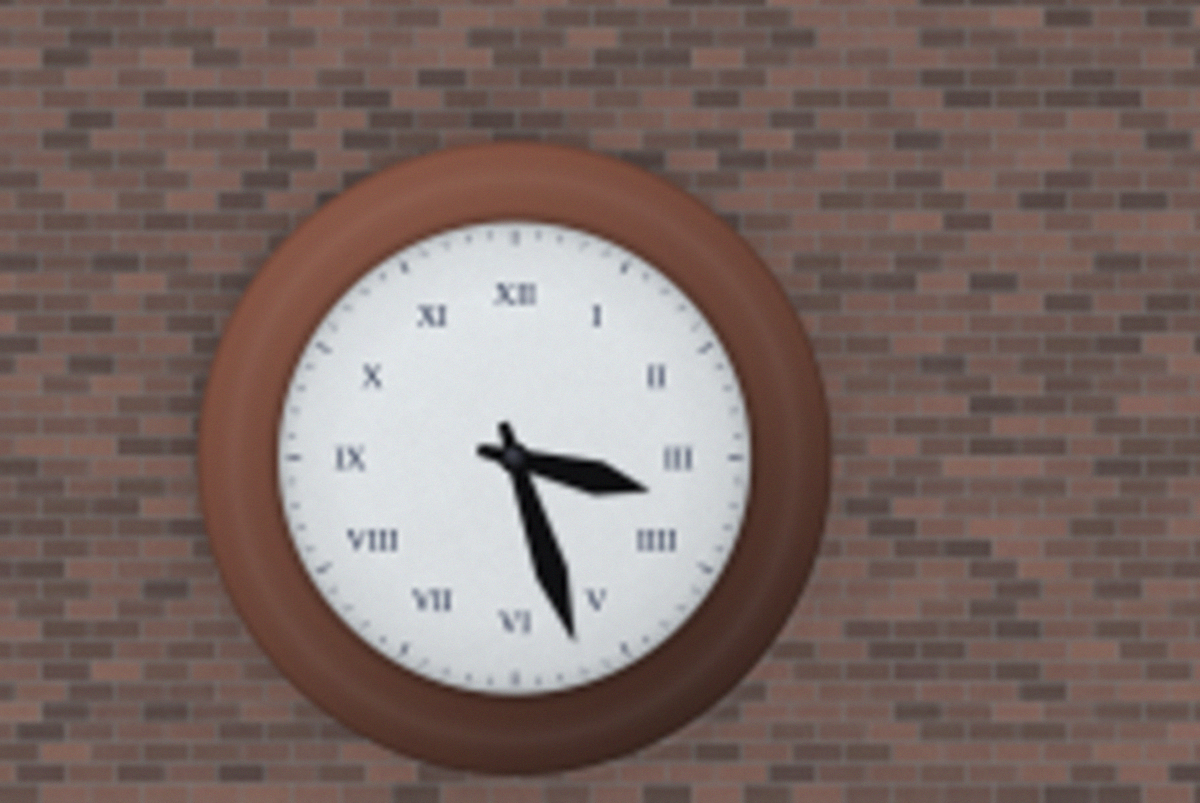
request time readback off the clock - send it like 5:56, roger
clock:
3:27
